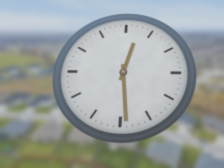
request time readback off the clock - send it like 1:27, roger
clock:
12:29
